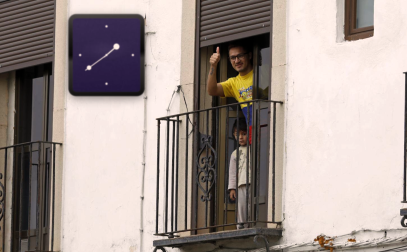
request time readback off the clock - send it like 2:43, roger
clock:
1:39
